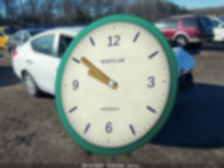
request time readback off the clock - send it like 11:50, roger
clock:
9:51
